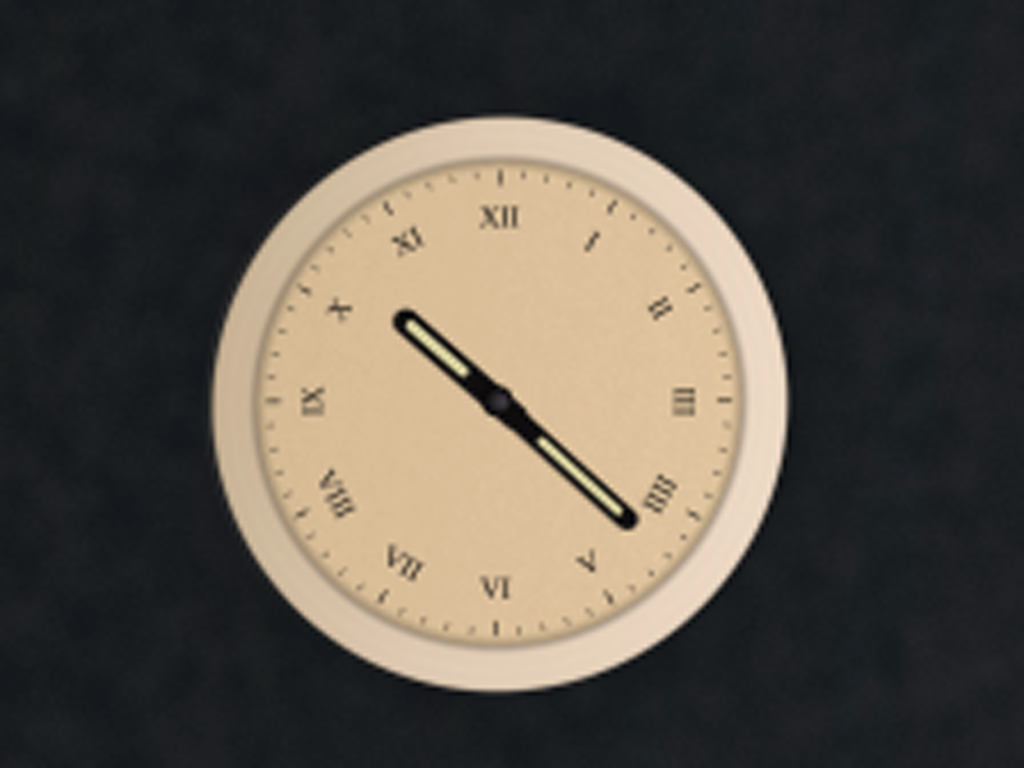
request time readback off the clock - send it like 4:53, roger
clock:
10:22
